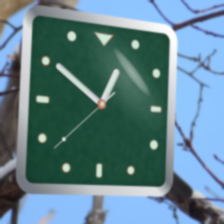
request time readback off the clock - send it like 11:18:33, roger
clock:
12:50:38
